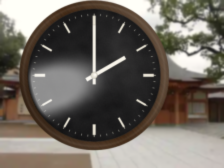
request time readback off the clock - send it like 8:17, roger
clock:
2:00
